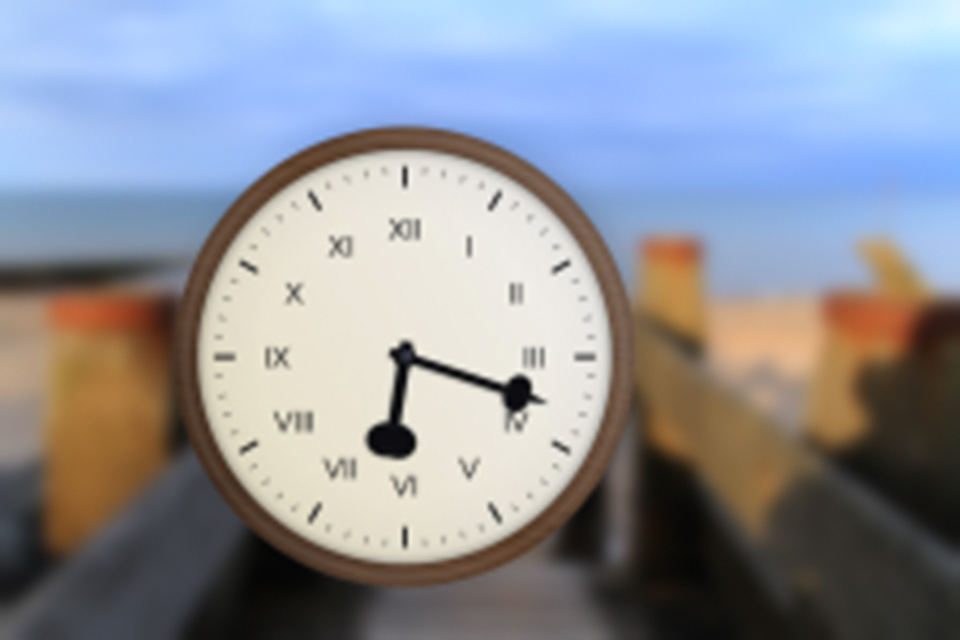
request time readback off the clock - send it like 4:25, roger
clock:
6:18
